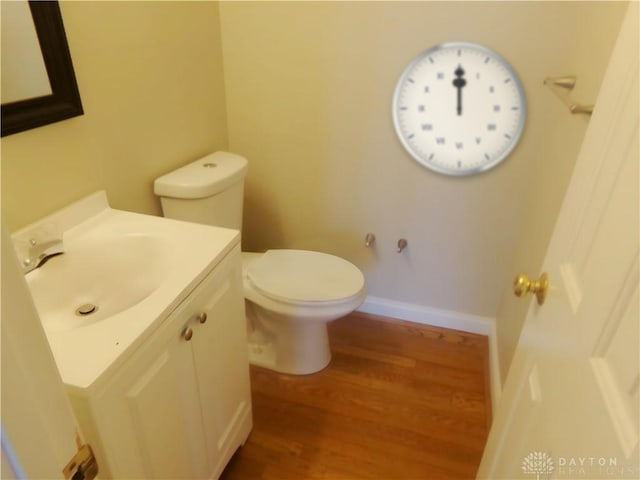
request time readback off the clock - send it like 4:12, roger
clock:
12:00
